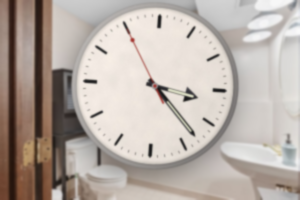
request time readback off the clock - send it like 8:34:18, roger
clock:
3:22:55
